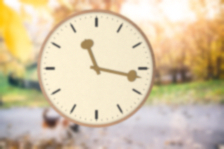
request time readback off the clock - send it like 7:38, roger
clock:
11:17
